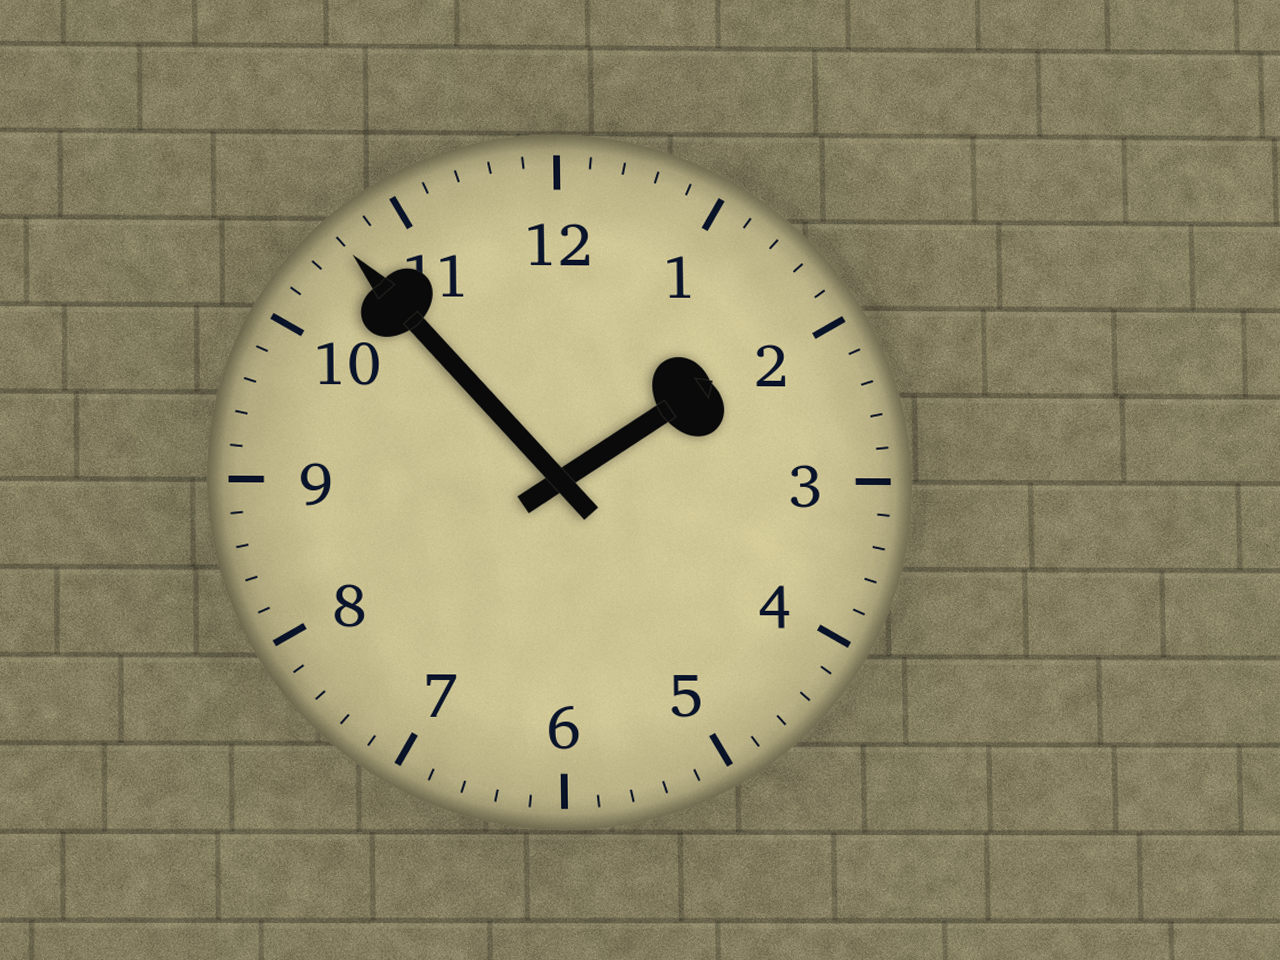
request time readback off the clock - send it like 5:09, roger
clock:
1:53
